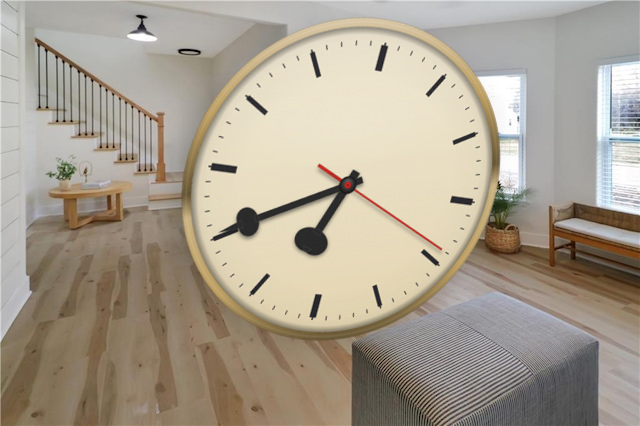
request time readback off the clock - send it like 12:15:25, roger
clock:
6:40:19
